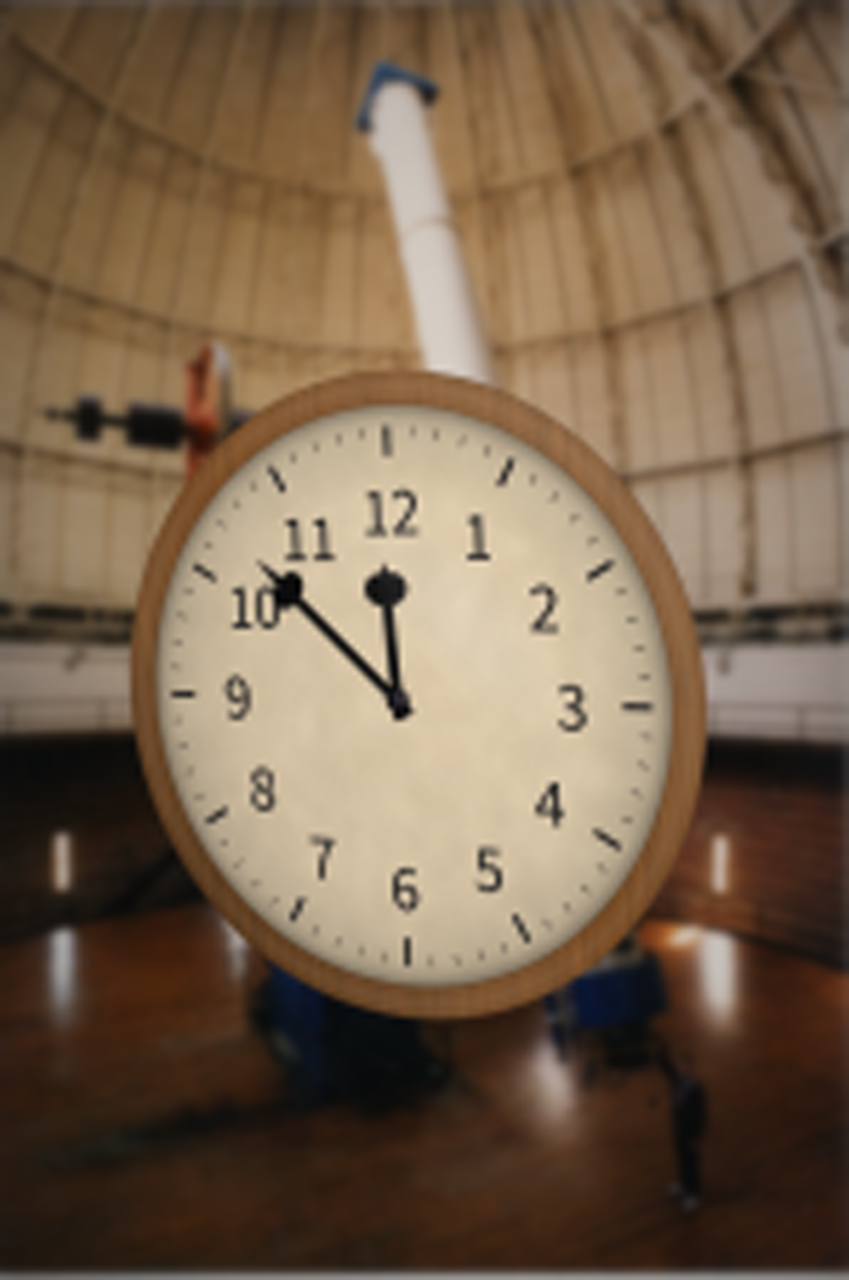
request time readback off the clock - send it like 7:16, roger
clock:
11:52
